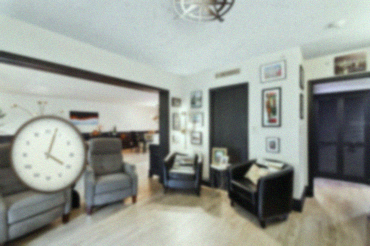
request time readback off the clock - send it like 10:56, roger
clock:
4:03
